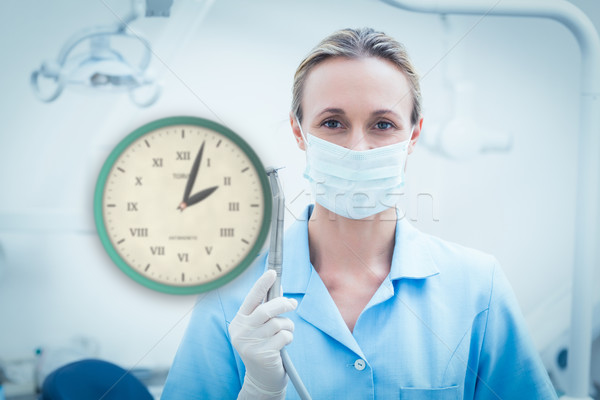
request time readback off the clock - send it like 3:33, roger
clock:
2:03
